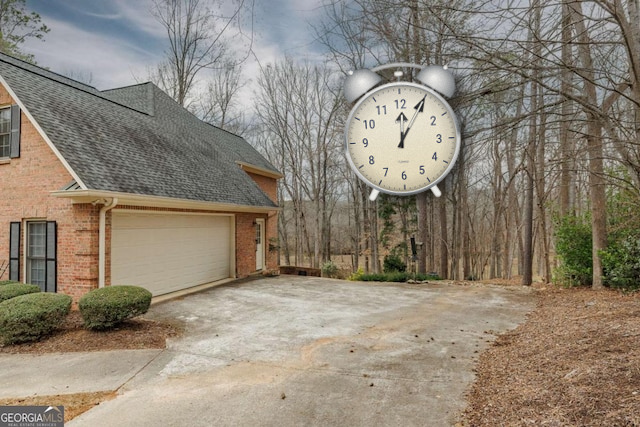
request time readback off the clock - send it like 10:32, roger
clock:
12:05
